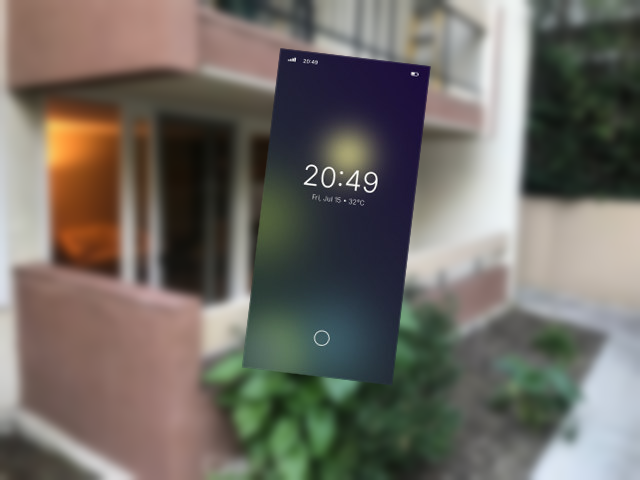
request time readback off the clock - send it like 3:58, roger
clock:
20:49
